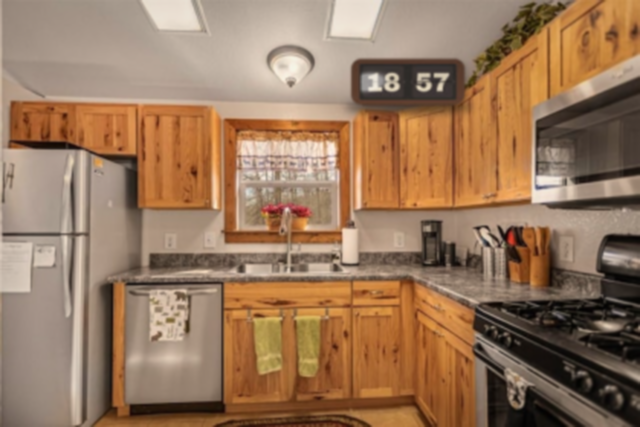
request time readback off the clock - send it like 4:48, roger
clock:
18:57
